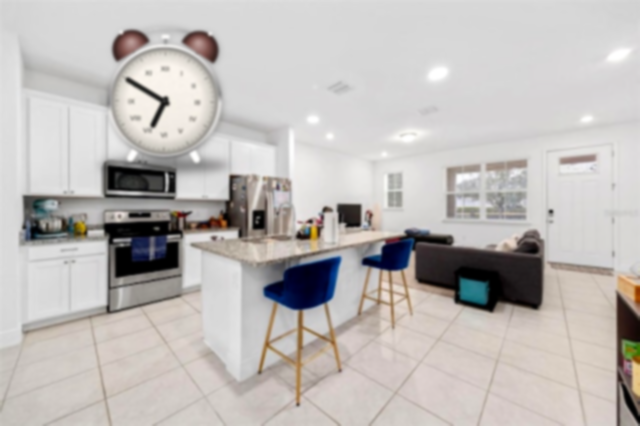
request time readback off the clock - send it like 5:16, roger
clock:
6:50
